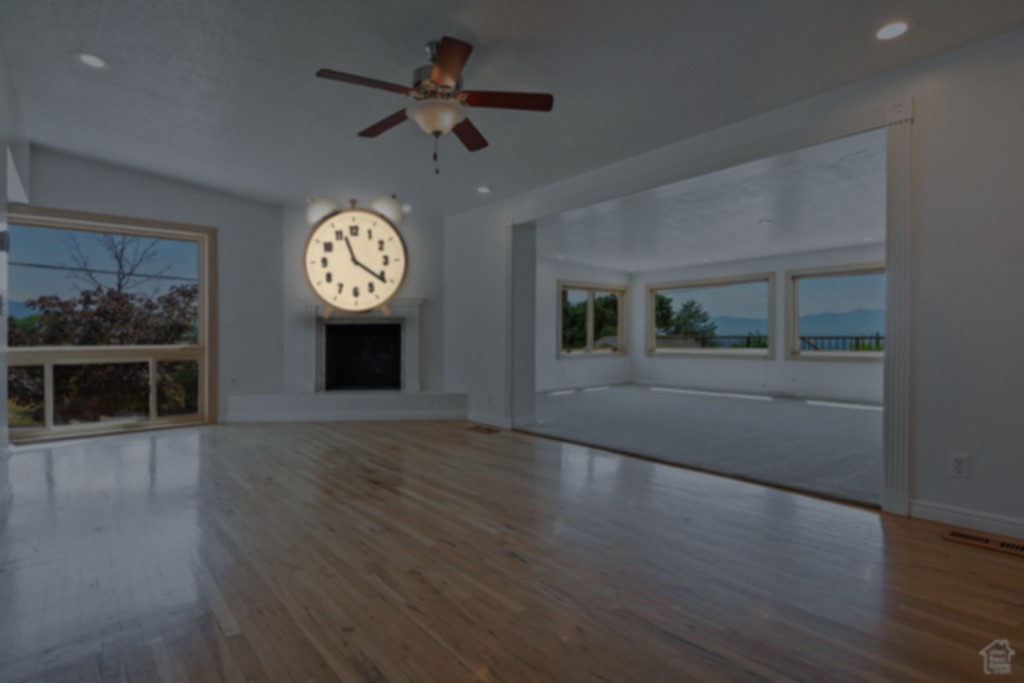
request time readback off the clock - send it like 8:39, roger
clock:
11:21
